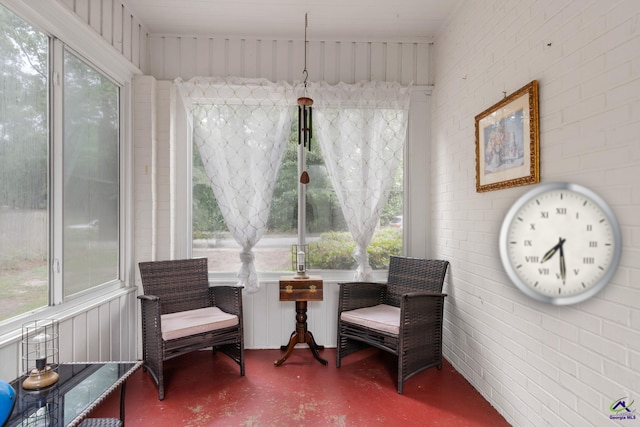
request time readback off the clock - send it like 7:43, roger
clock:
7:29
